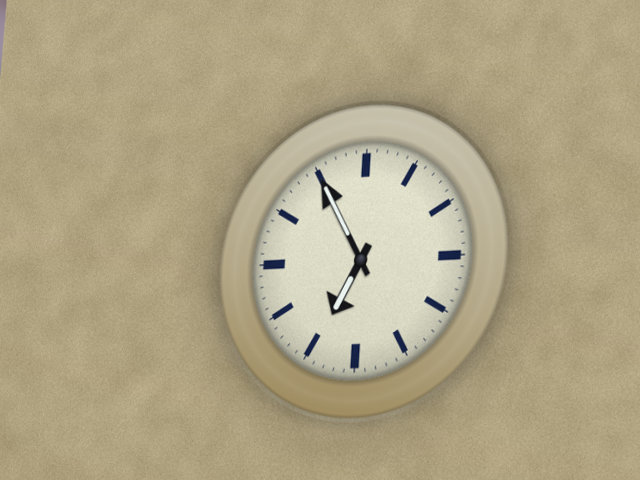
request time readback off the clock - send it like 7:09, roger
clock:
6:55
